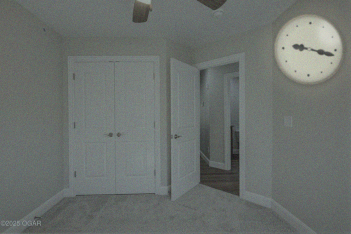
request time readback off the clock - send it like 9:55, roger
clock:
9:17
